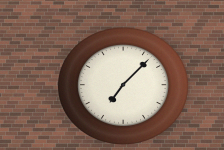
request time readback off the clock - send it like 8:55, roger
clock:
7:07
